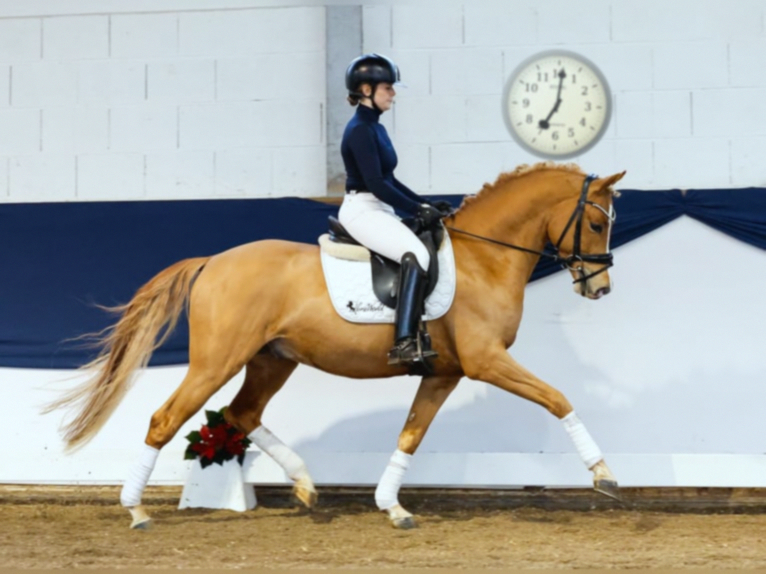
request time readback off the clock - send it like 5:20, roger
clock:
7:01
